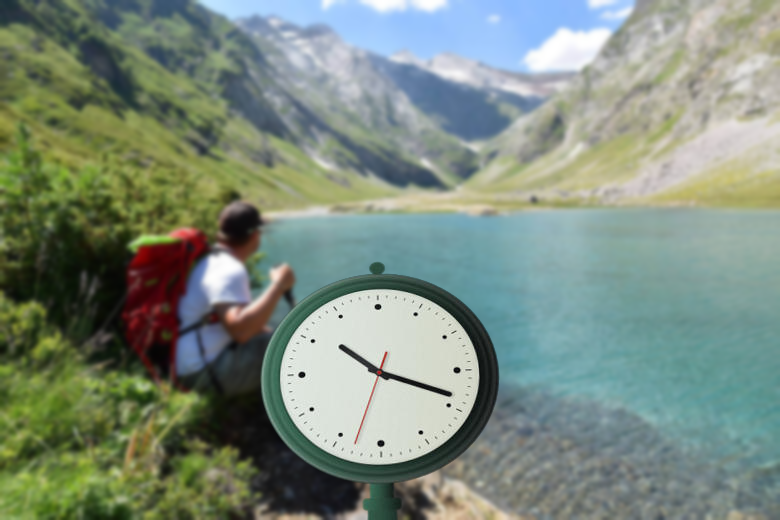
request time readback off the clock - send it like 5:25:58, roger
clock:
10:18:33
